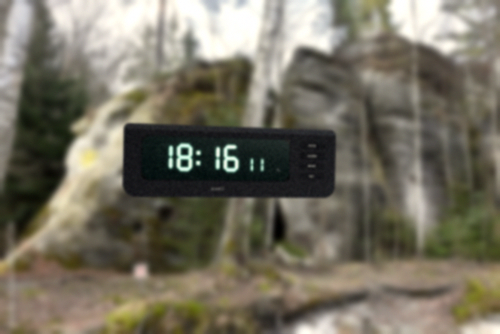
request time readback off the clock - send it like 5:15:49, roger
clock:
18:16:11
